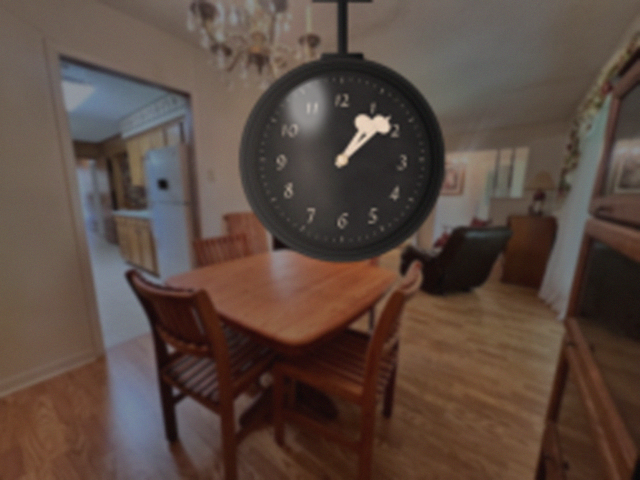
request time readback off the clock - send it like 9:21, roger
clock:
1:08
